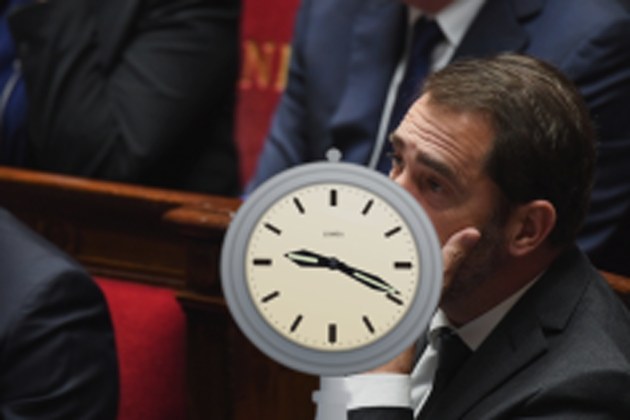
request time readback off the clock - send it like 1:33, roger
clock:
9:19
